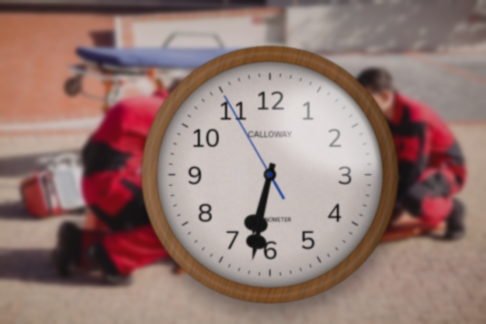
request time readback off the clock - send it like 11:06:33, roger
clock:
6:31:55
